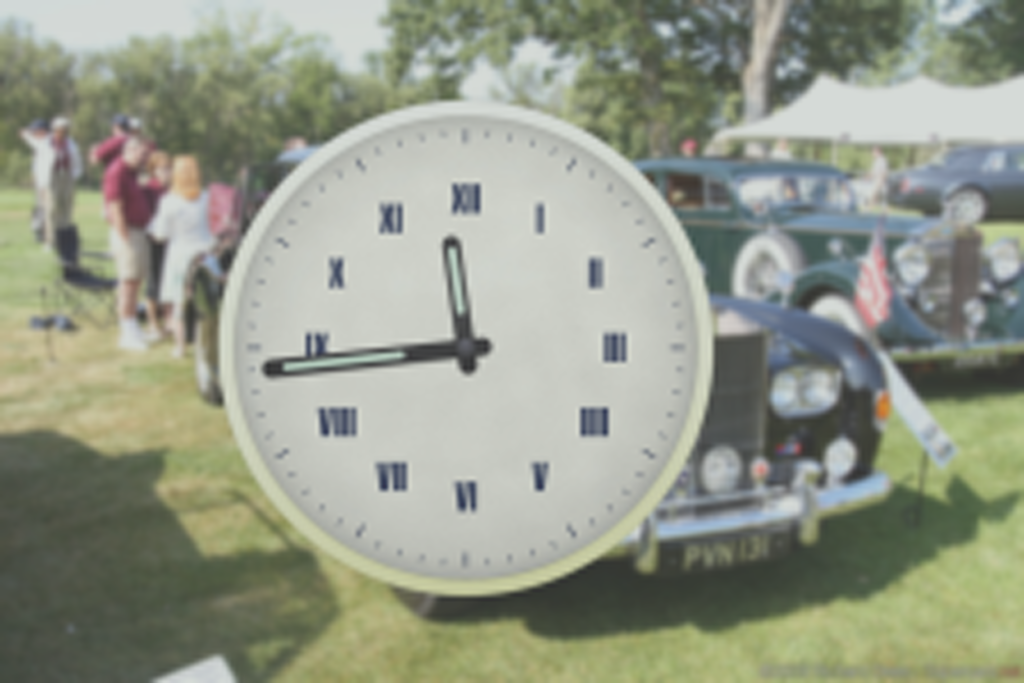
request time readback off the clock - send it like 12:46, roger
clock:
11:44
